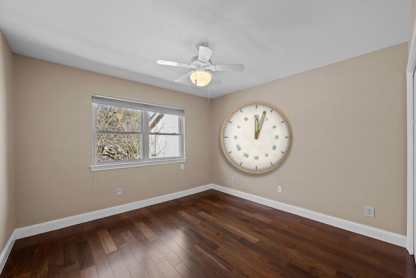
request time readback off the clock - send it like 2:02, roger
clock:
12:03
